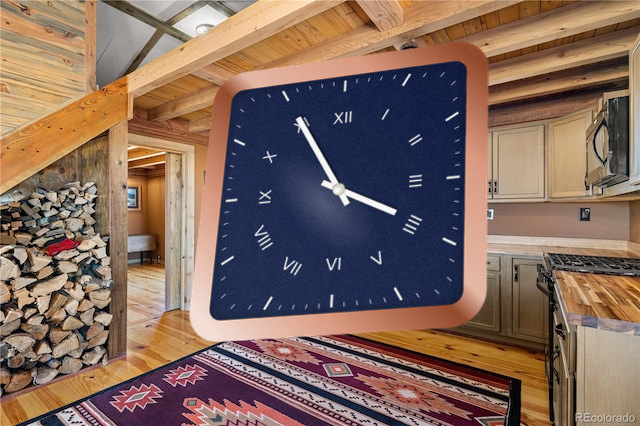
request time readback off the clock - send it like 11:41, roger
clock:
3:55
